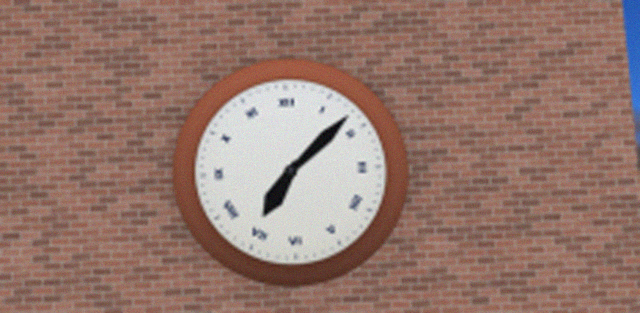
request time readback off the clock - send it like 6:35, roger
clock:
7:08
